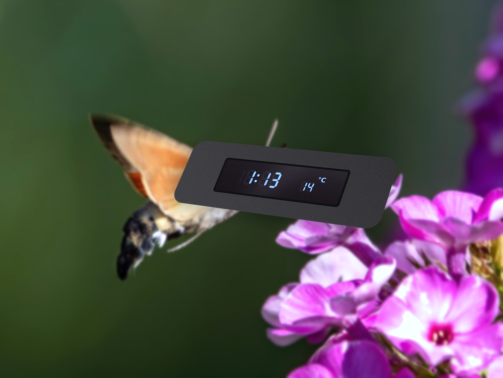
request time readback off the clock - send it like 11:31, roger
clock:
1:13
